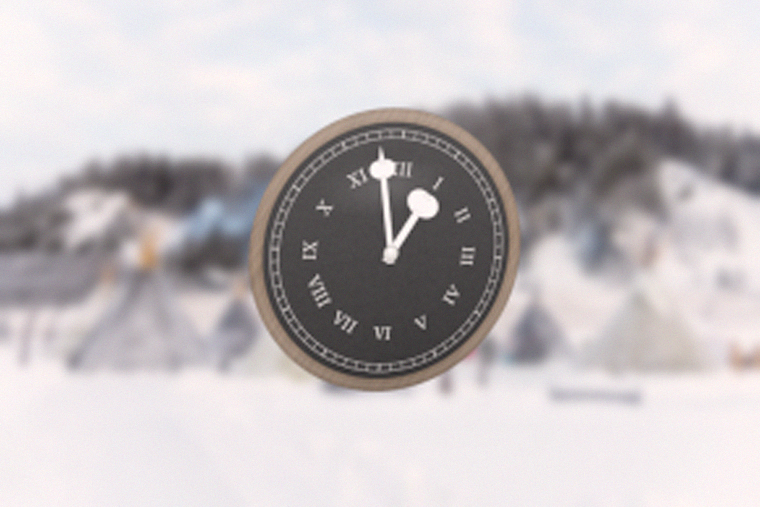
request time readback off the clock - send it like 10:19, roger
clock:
12:58
